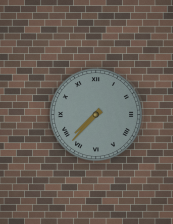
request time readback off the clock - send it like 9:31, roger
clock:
7:37
